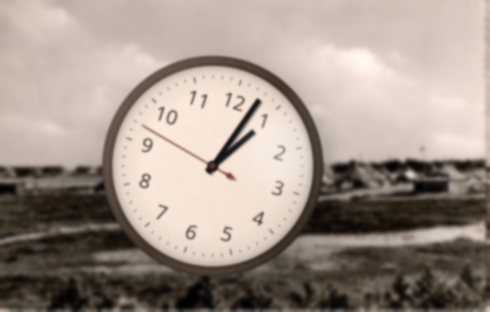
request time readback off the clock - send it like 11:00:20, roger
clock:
1:02:47
